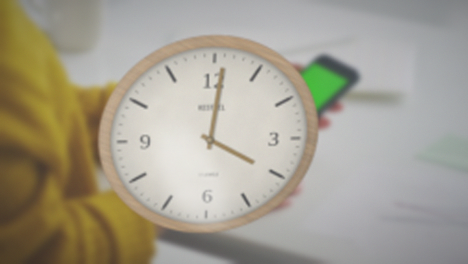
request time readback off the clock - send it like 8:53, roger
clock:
4:01
